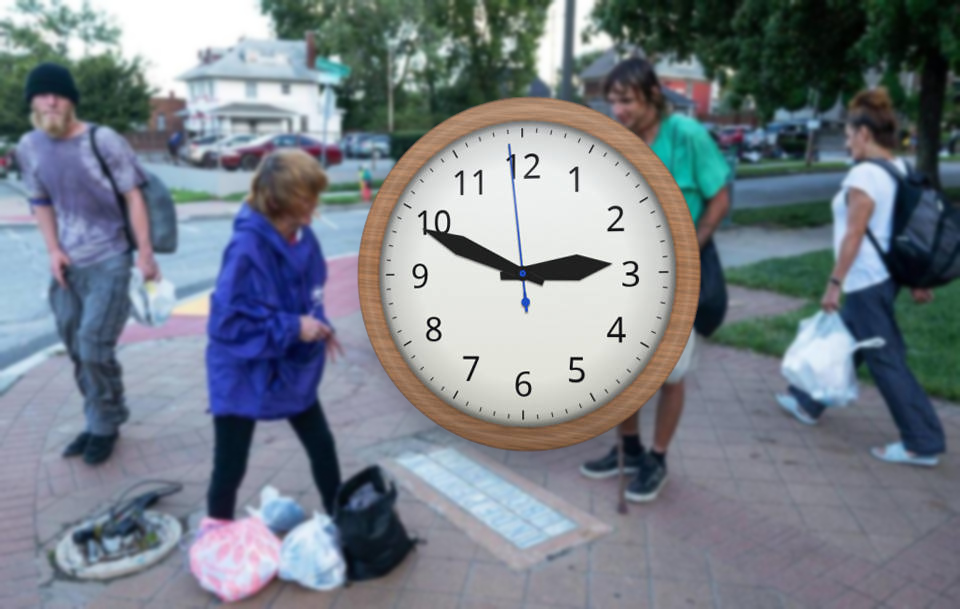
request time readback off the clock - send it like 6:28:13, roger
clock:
2:48:59
